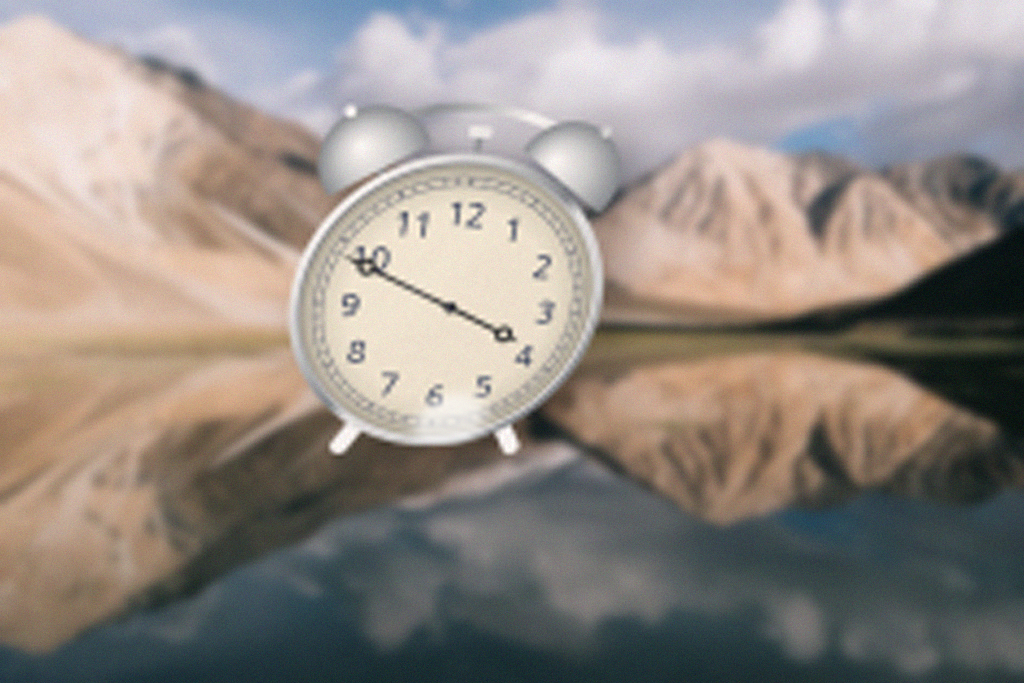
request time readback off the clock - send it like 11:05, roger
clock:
3:49
